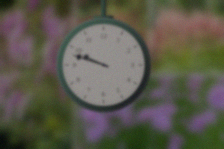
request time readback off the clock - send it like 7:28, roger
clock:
9:48
